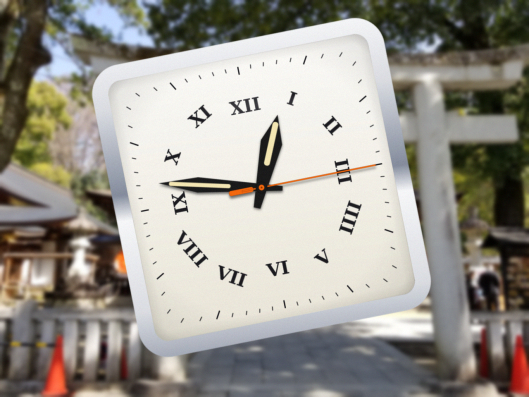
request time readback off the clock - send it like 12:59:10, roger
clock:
12:47:15
